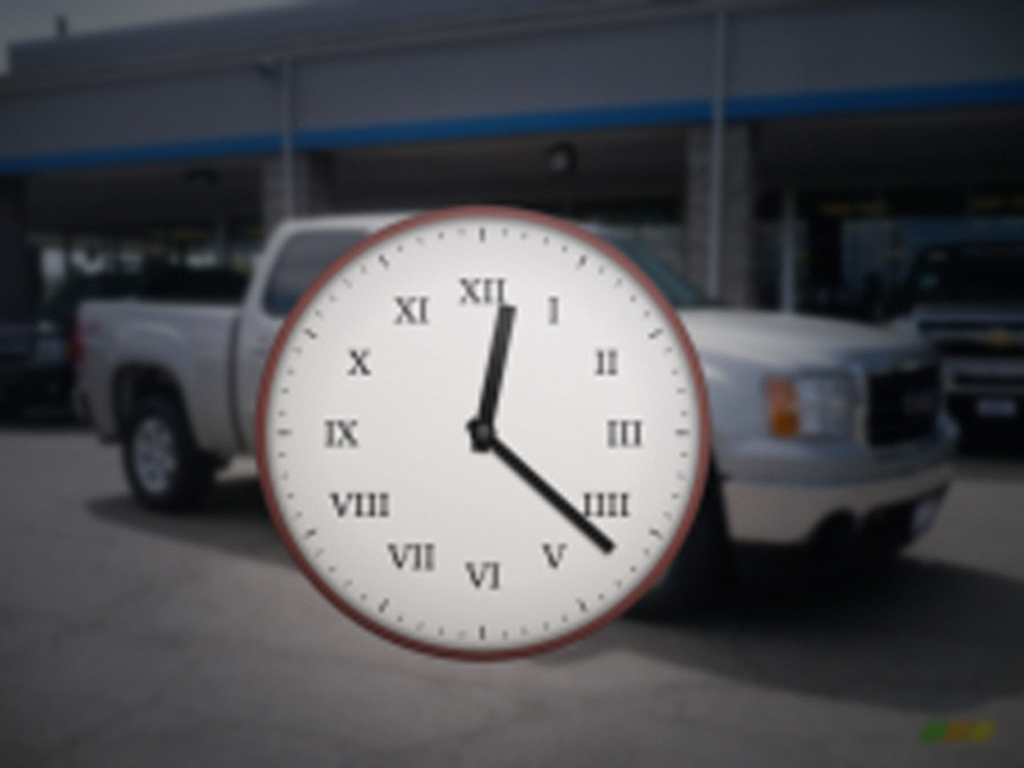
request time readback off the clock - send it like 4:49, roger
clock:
12:22
